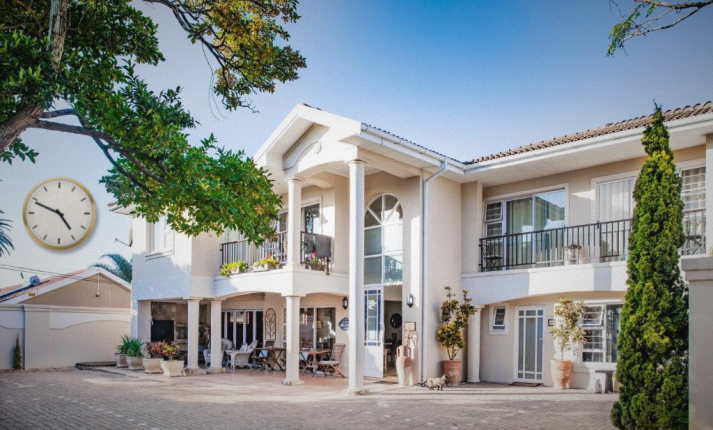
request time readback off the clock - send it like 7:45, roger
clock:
4:49
